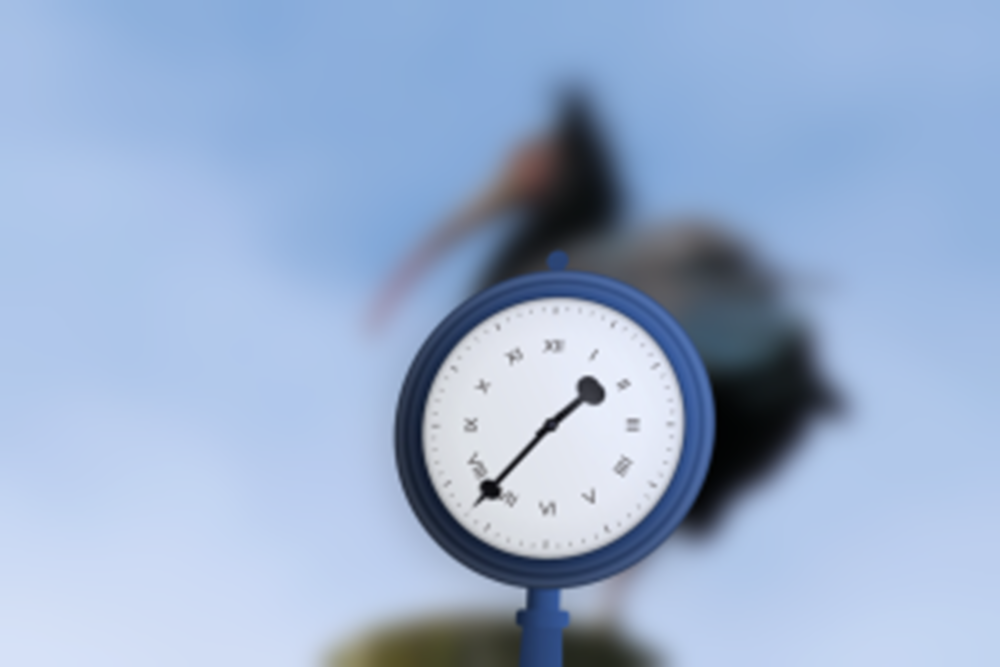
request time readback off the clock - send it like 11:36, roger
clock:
1:37
